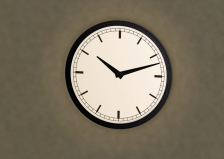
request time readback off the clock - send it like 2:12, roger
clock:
10:12
